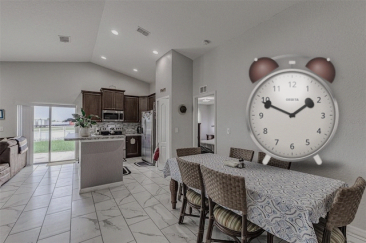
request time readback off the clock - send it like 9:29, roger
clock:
1:49
